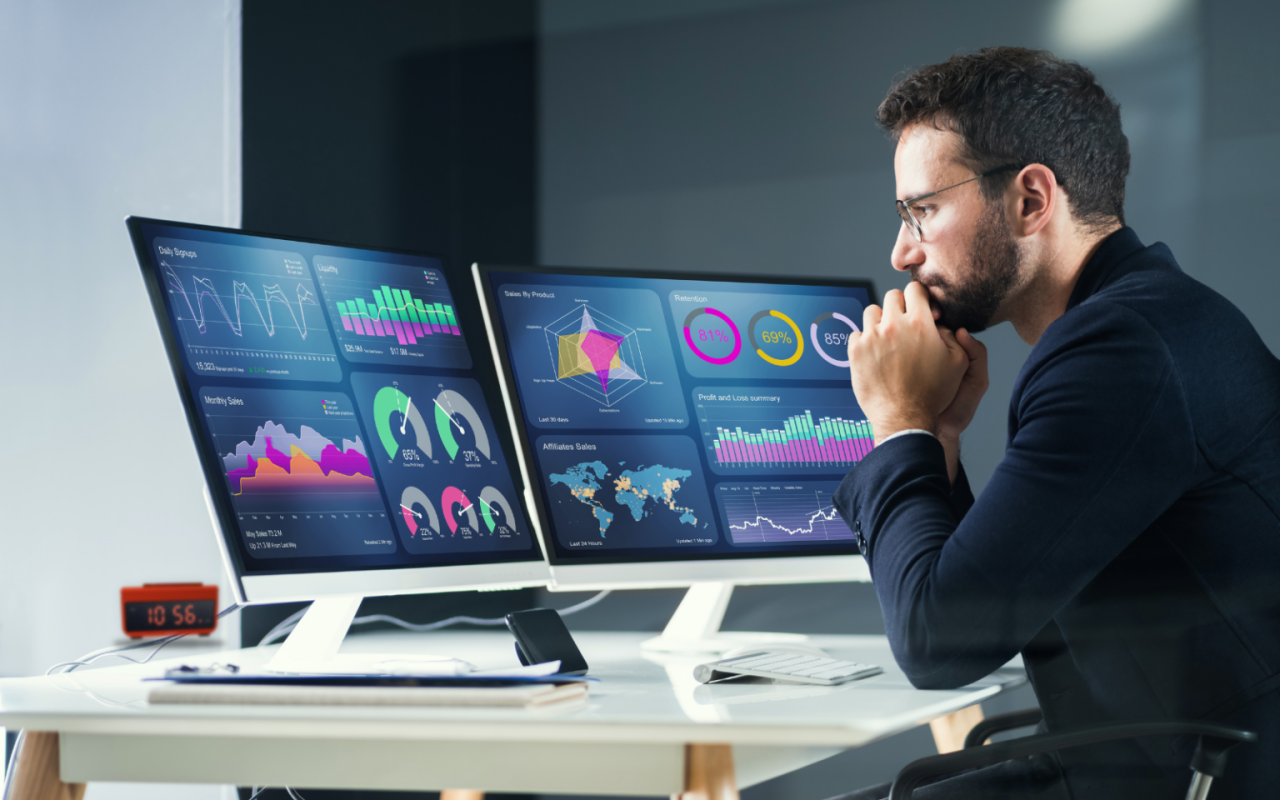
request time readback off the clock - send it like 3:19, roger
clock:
10:56
